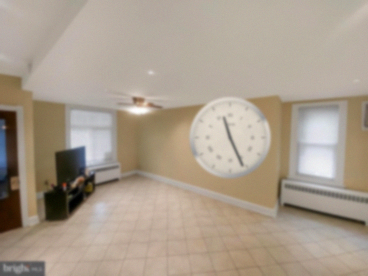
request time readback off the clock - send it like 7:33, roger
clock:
11:26
